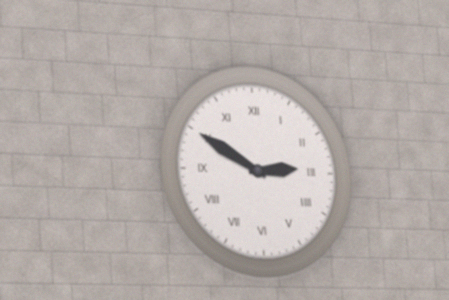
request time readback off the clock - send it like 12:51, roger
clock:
2:50
